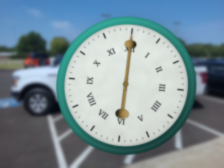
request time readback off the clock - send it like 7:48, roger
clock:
6:00
